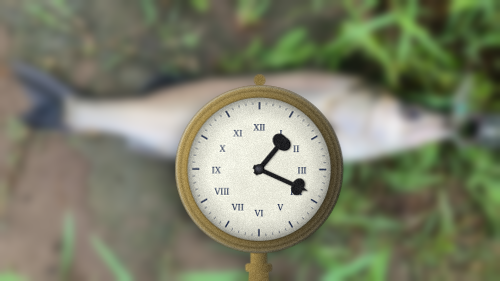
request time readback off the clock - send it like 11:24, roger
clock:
1:19
